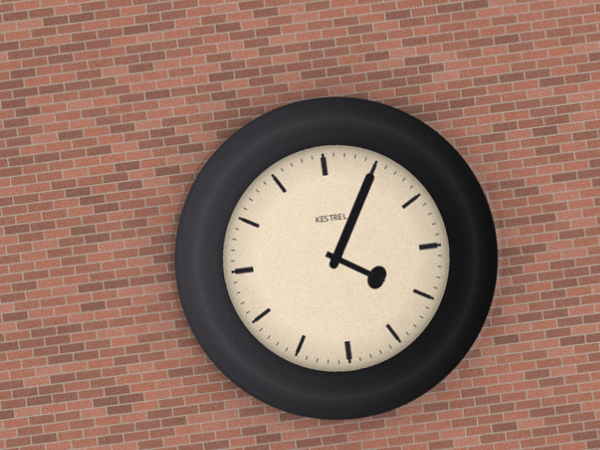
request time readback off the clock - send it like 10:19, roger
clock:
4:05
